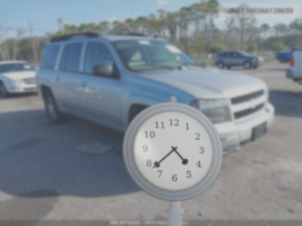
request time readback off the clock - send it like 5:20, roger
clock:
4:38
